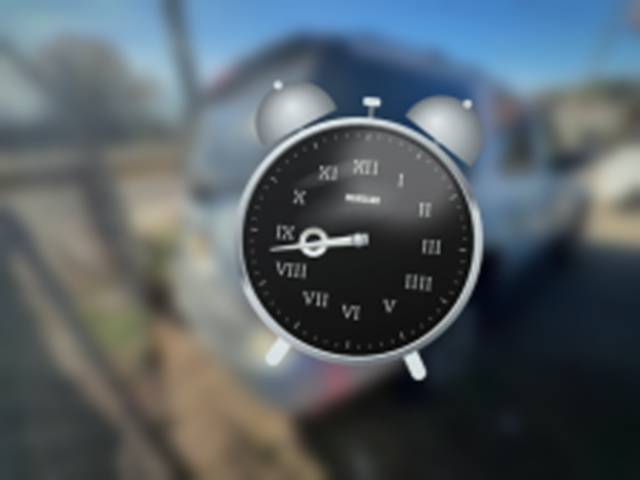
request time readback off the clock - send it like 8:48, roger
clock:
8:43
